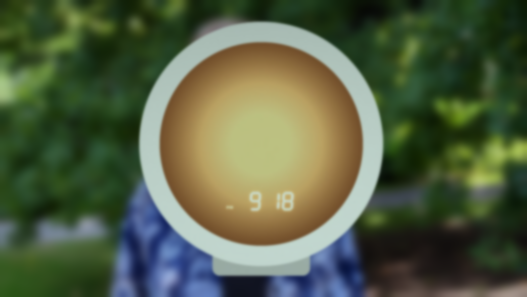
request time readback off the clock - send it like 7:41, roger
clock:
9:18
